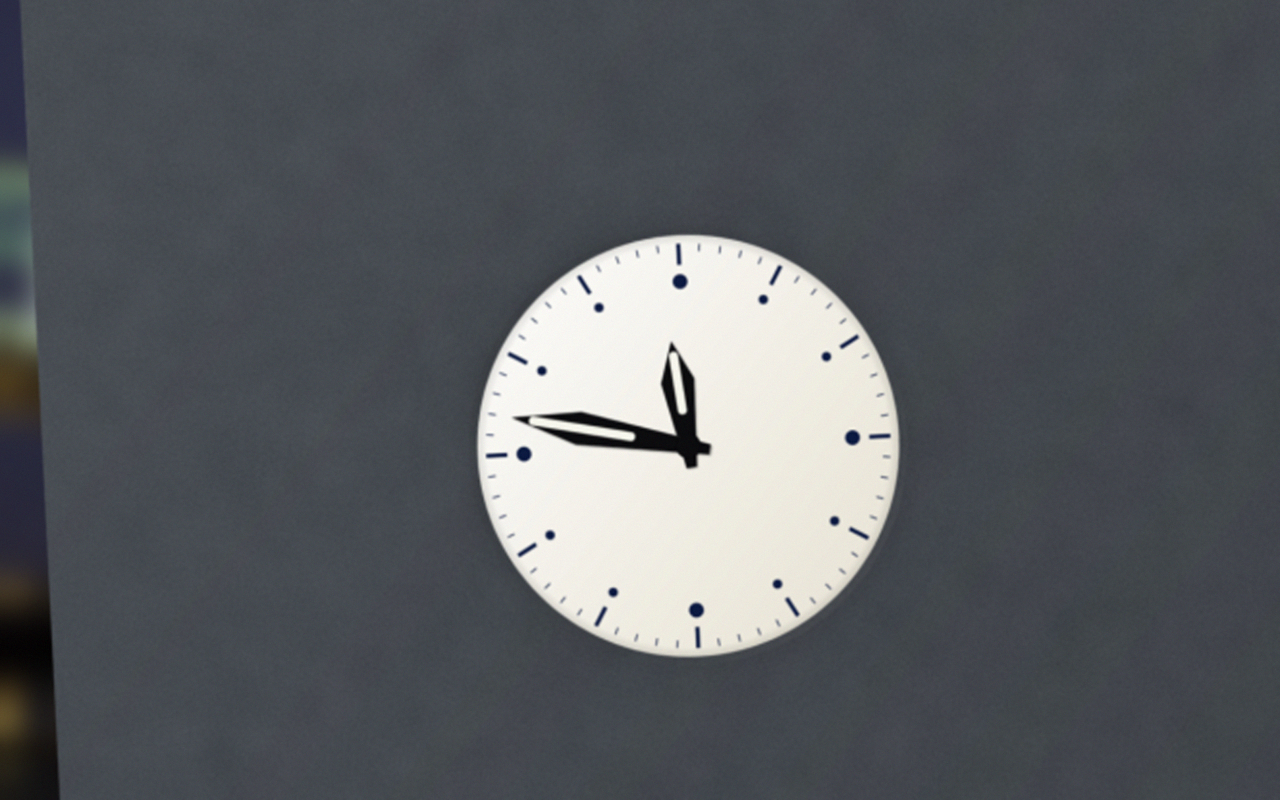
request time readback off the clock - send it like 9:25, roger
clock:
11:47
